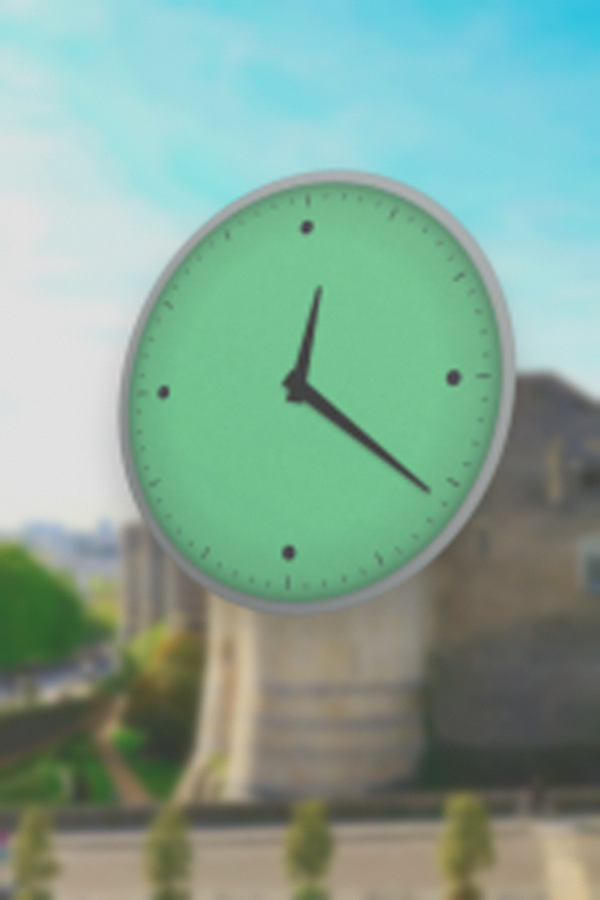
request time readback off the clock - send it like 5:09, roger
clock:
12:21
